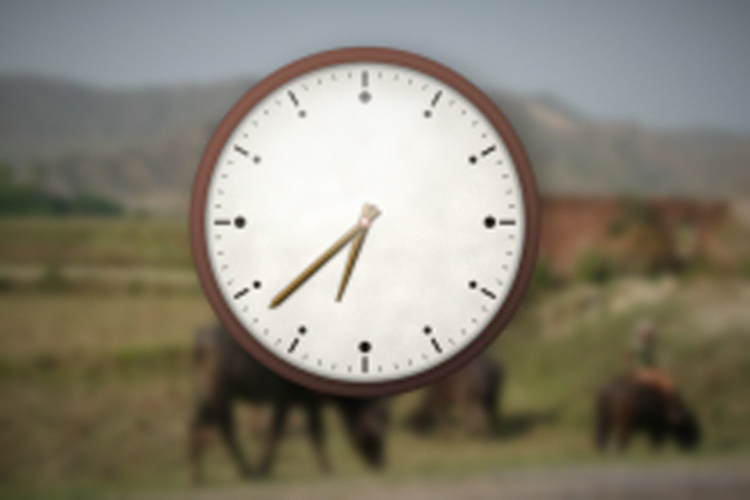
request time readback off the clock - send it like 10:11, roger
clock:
6:38
